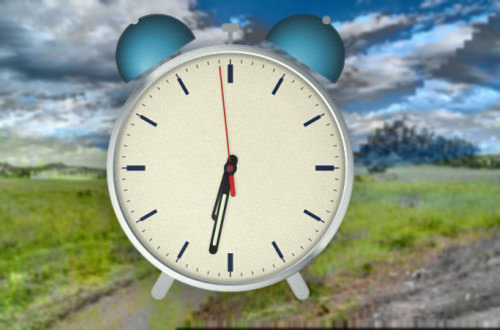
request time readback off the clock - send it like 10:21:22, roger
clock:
6:31:59
